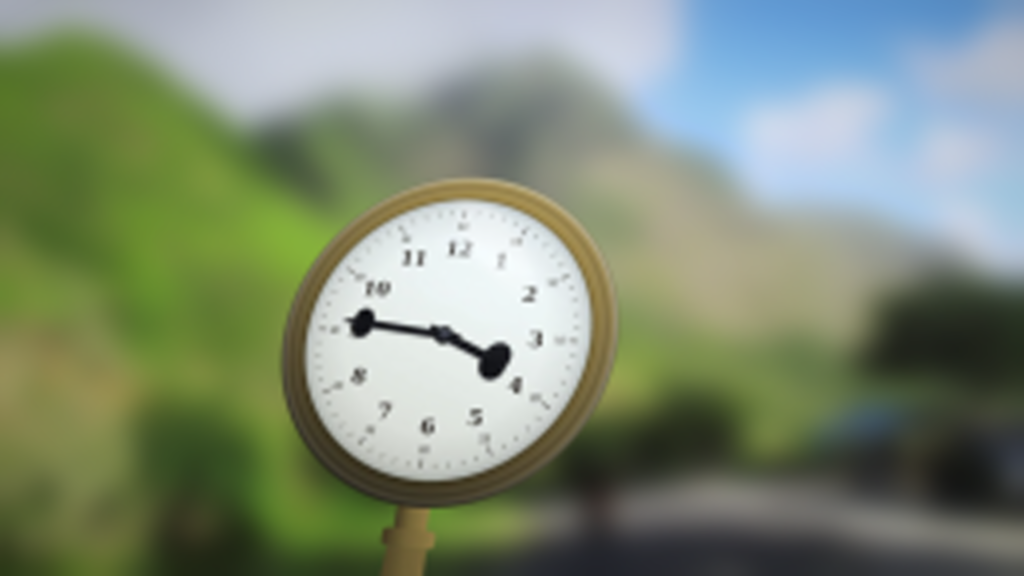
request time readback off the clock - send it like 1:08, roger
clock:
3:46
